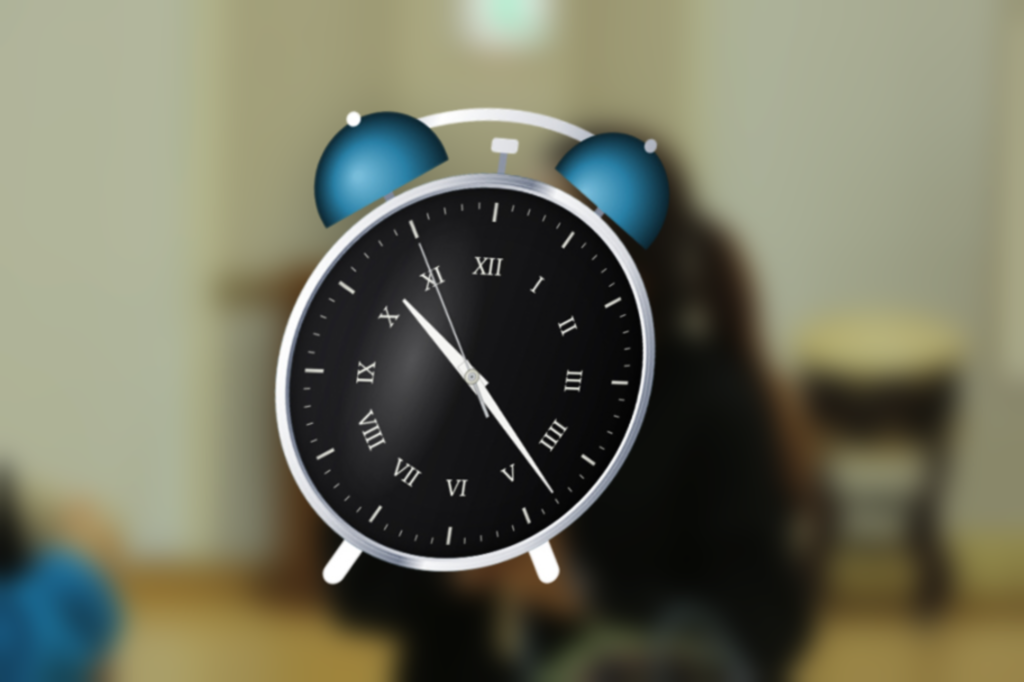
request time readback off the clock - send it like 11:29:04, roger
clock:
10:22:55
